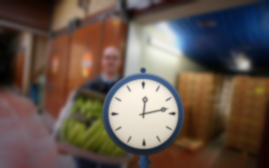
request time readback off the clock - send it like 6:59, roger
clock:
12:13
